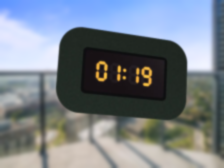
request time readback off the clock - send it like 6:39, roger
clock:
1:19
